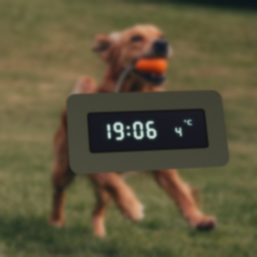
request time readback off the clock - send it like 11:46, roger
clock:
19:06
